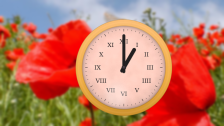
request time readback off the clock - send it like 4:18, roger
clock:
1:00
